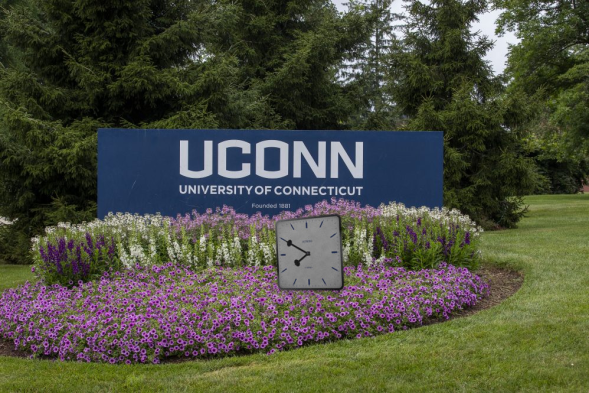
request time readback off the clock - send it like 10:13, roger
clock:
7:50
